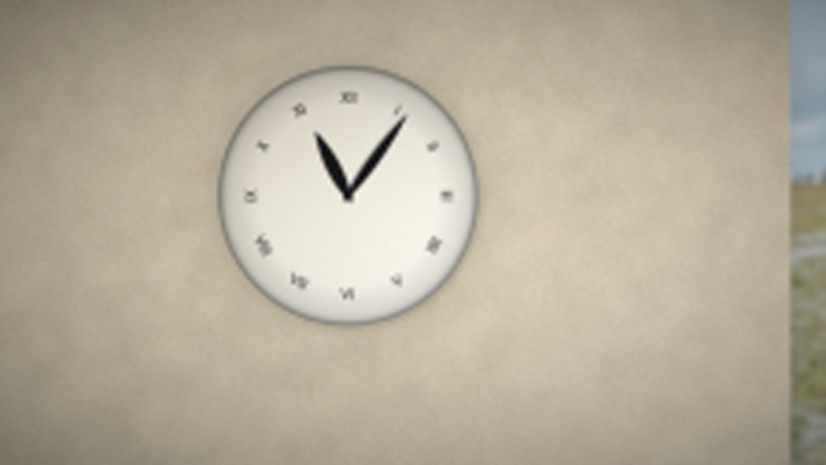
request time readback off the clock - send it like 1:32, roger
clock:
11:06
